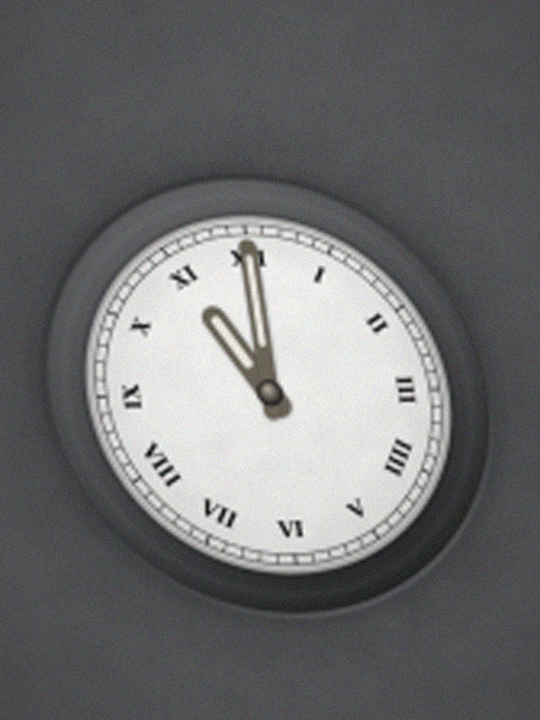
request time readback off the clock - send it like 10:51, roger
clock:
11:00
